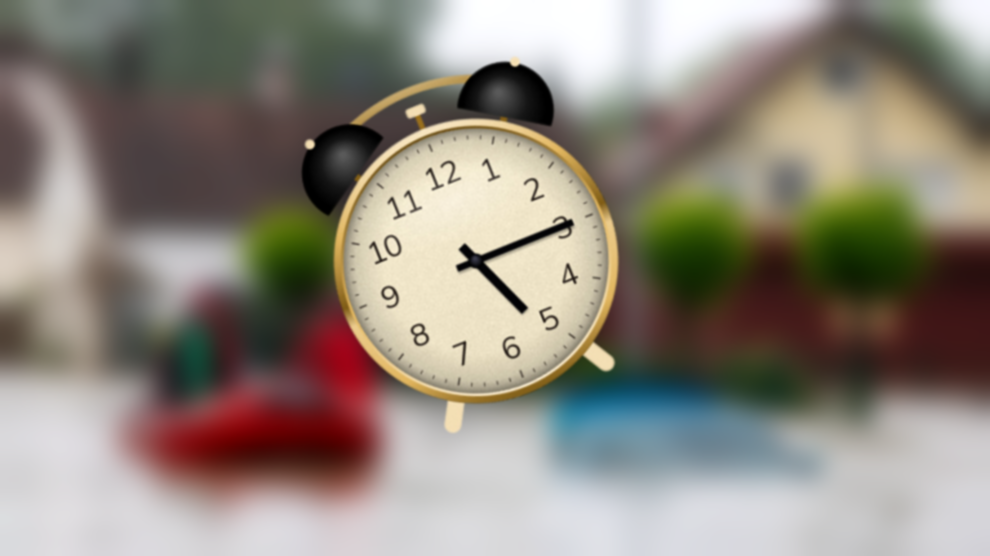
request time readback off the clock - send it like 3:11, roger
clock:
5:15
